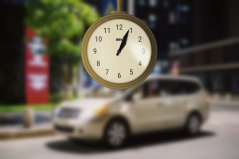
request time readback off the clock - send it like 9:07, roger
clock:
1:04
